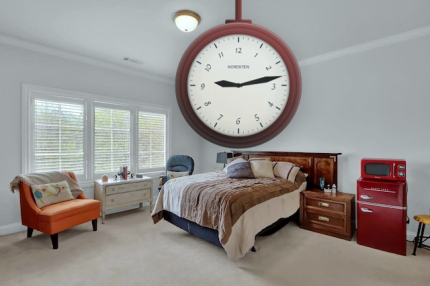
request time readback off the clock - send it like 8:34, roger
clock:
9:13
